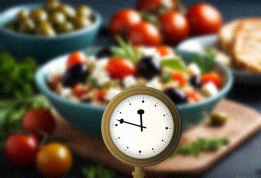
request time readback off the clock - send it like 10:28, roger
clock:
11:47
